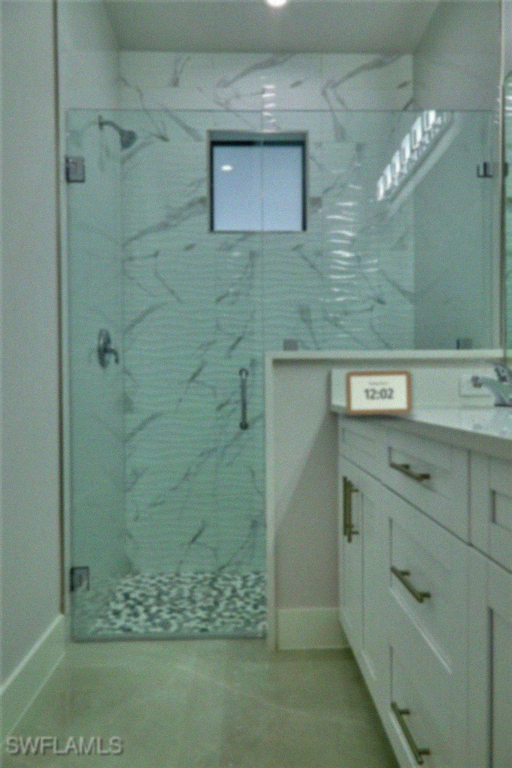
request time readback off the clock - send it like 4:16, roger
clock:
12:02
